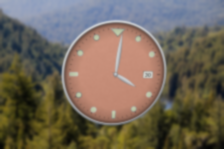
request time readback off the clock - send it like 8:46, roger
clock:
4:01
